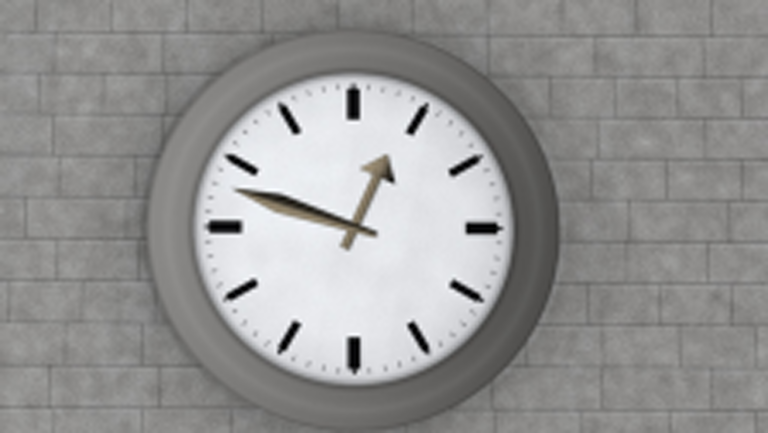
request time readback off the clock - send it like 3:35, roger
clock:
12:48
